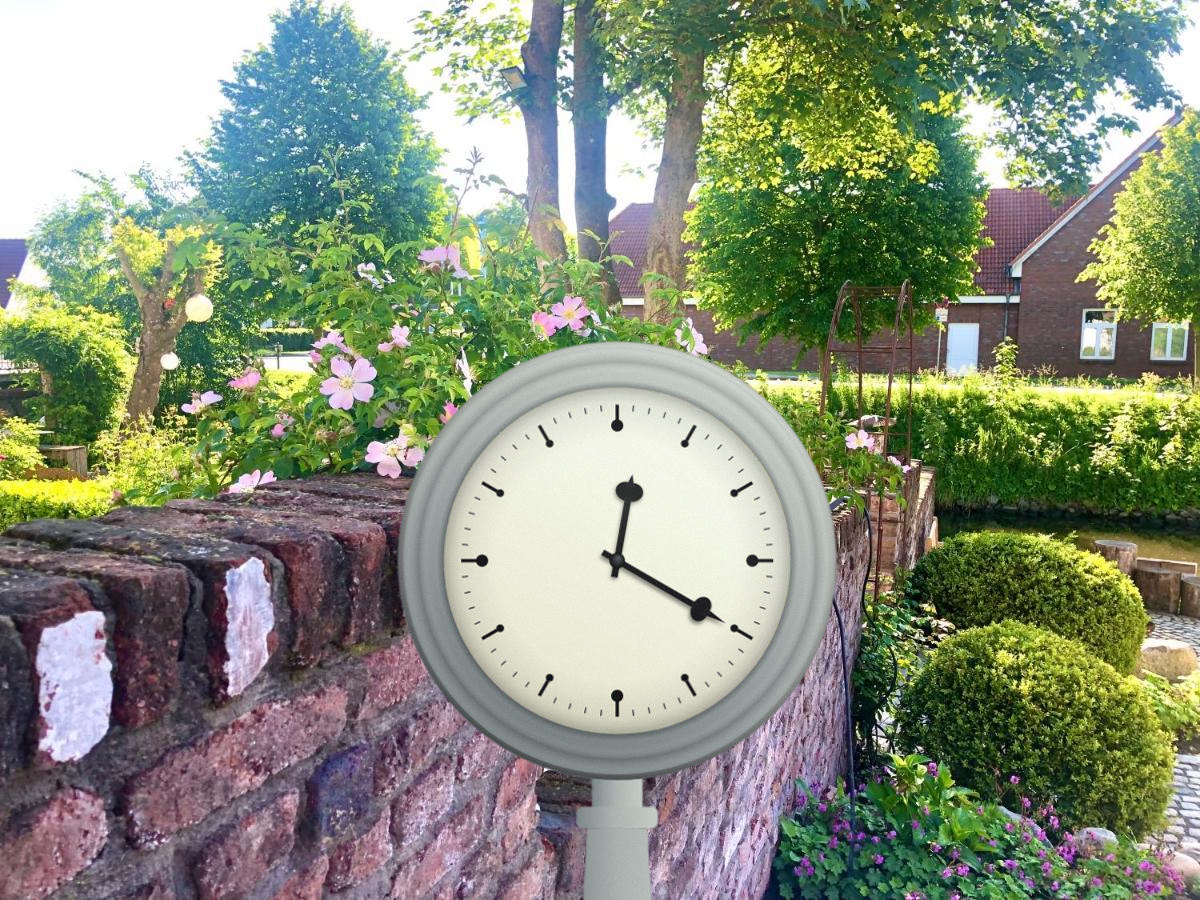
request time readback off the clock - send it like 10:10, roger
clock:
12:20
